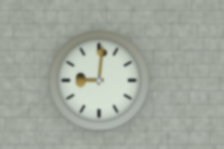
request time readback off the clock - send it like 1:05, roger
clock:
9:01
